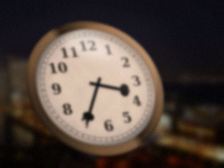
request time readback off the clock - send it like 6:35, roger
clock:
3:35
